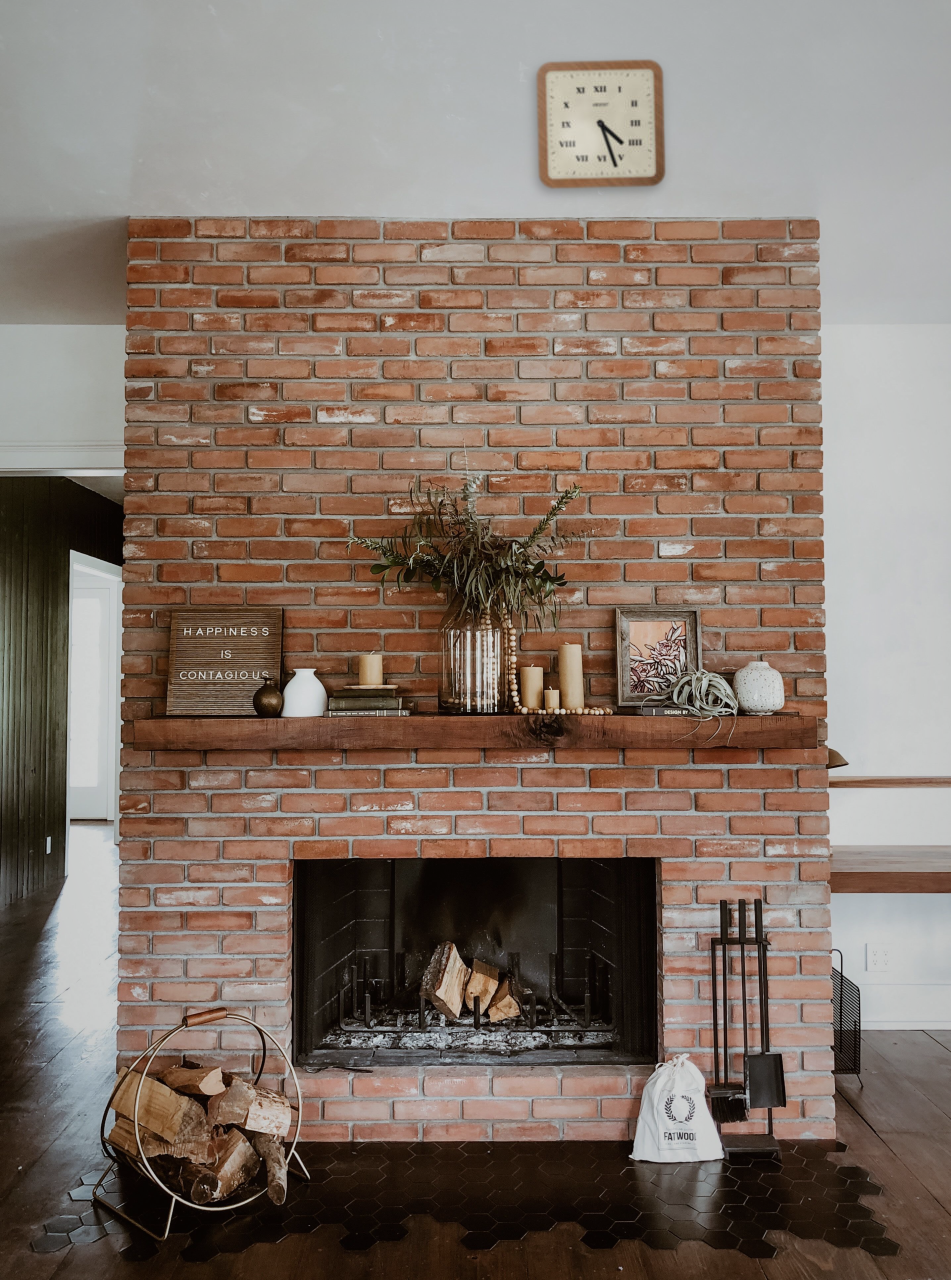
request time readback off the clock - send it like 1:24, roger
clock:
4:27
